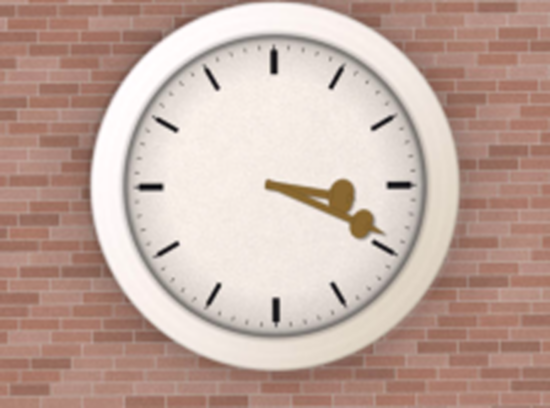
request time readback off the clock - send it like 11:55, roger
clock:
3:19
